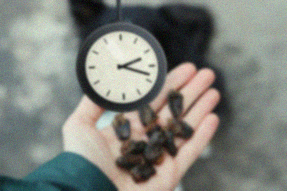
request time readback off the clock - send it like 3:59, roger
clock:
2:18
